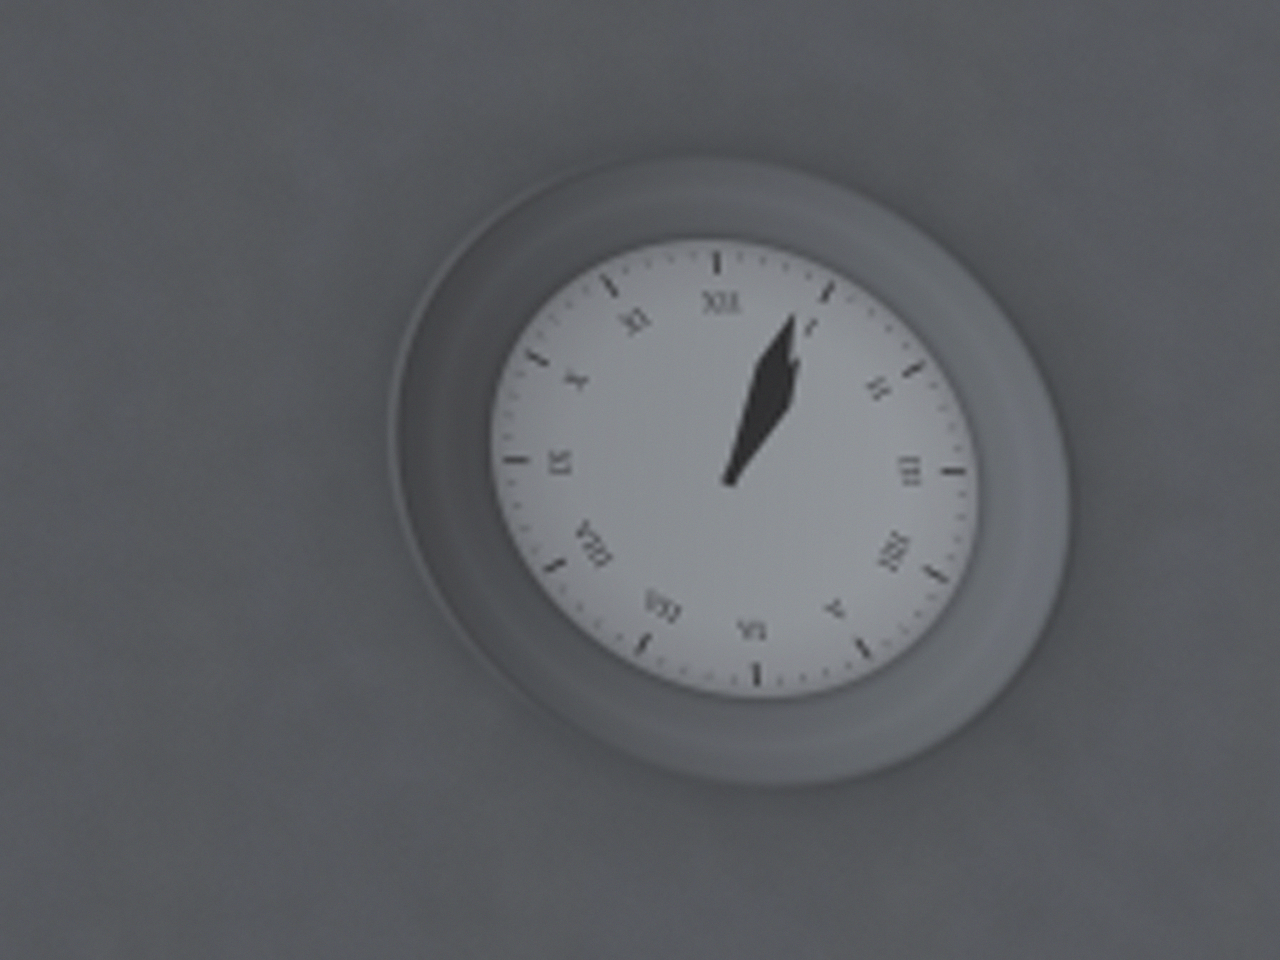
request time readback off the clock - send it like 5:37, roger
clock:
1:04
